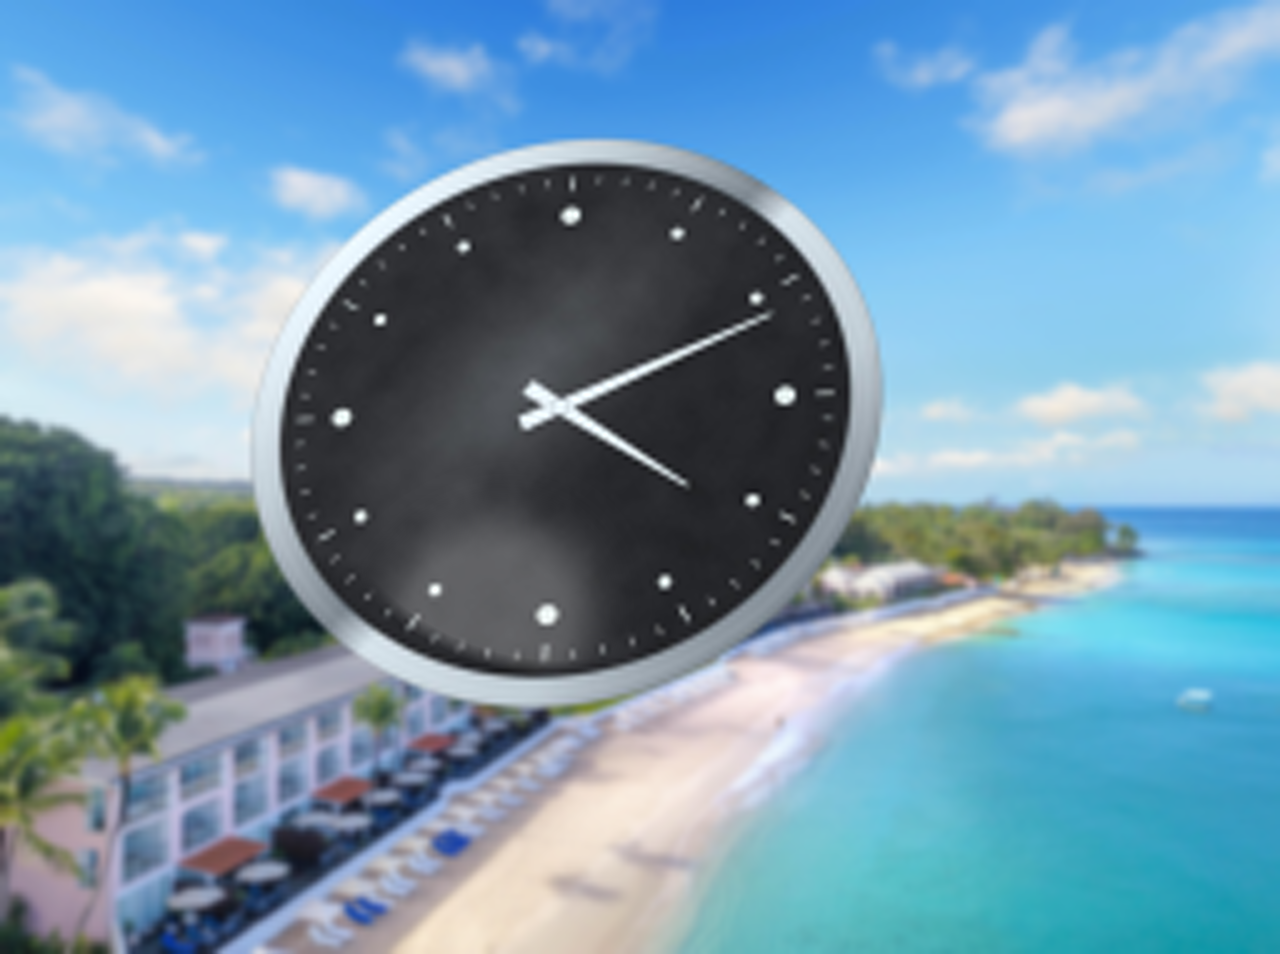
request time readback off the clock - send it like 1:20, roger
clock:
4:11
